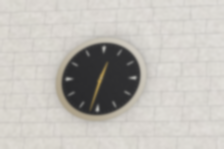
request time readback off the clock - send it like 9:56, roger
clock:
12:32
